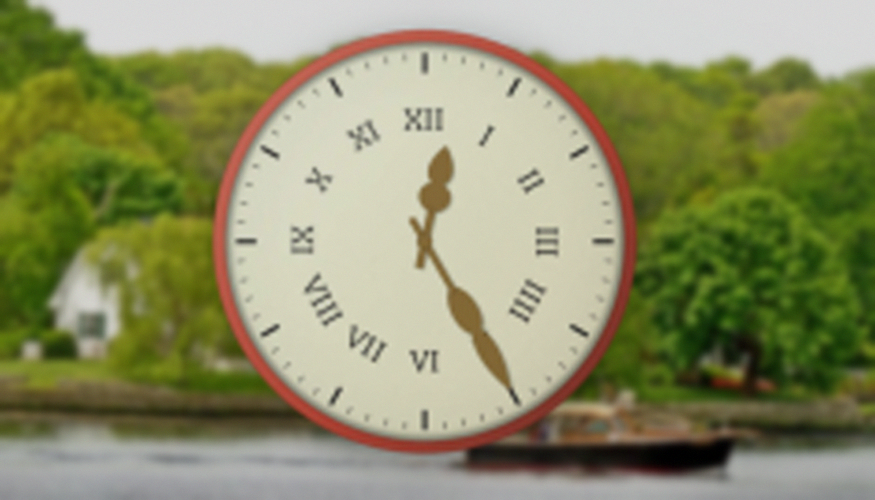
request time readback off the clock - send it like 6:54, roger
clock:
12:25
